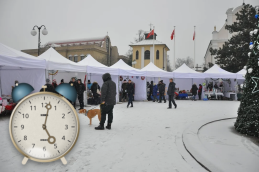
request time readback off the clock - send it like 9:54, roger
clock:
5:02
